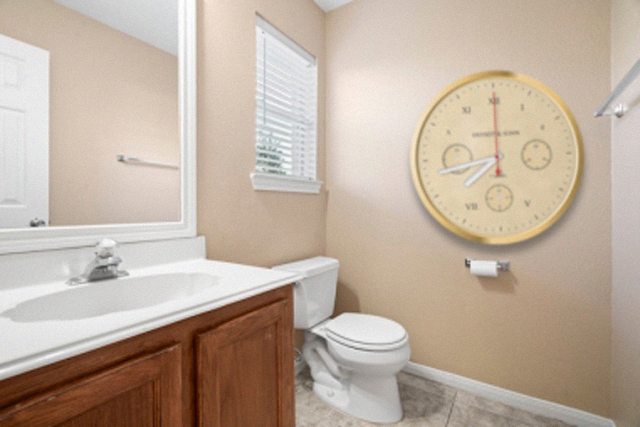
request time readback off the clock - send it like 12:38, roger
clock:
7:43
